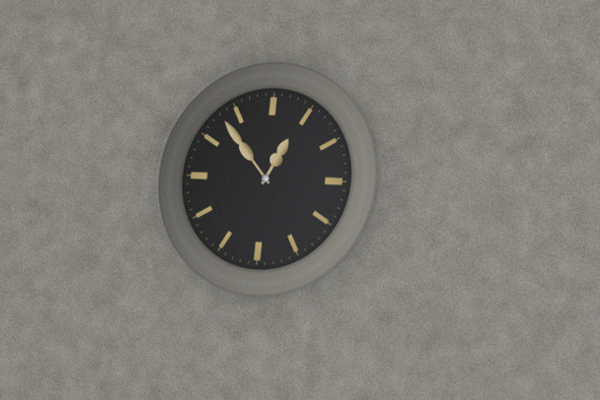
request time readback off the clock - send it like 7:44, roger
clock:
12:53
